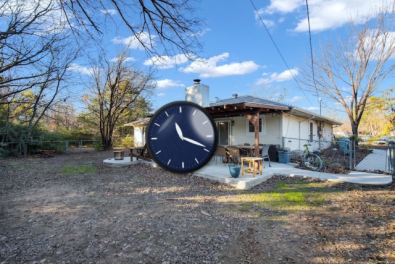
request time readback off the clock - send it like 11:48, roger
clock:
11:19
